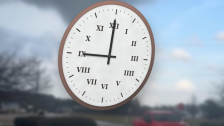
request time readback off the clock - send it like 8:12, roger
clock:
9:00
